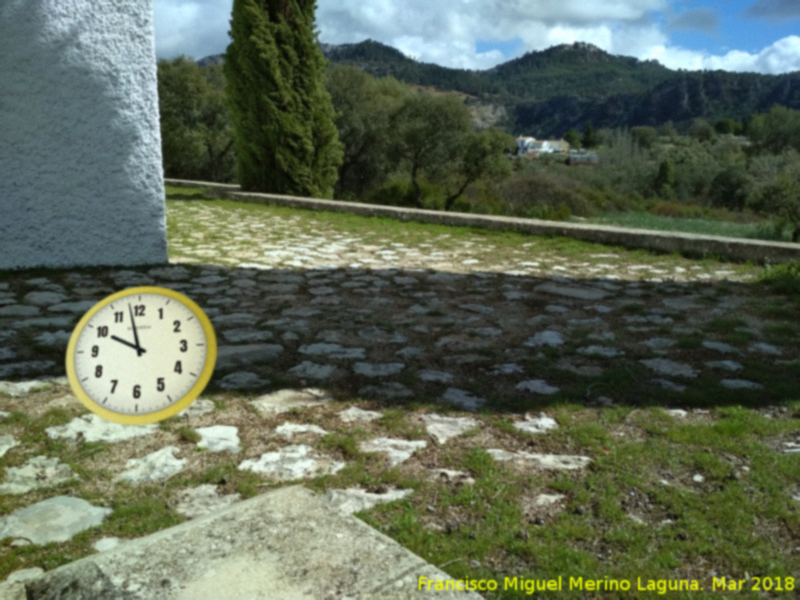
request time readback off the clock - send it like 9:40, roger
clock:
9:58
